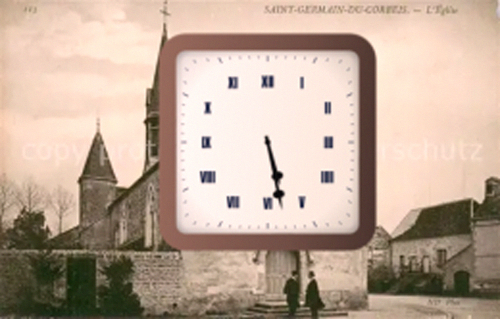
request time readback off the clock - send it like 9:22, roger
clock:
5:28
